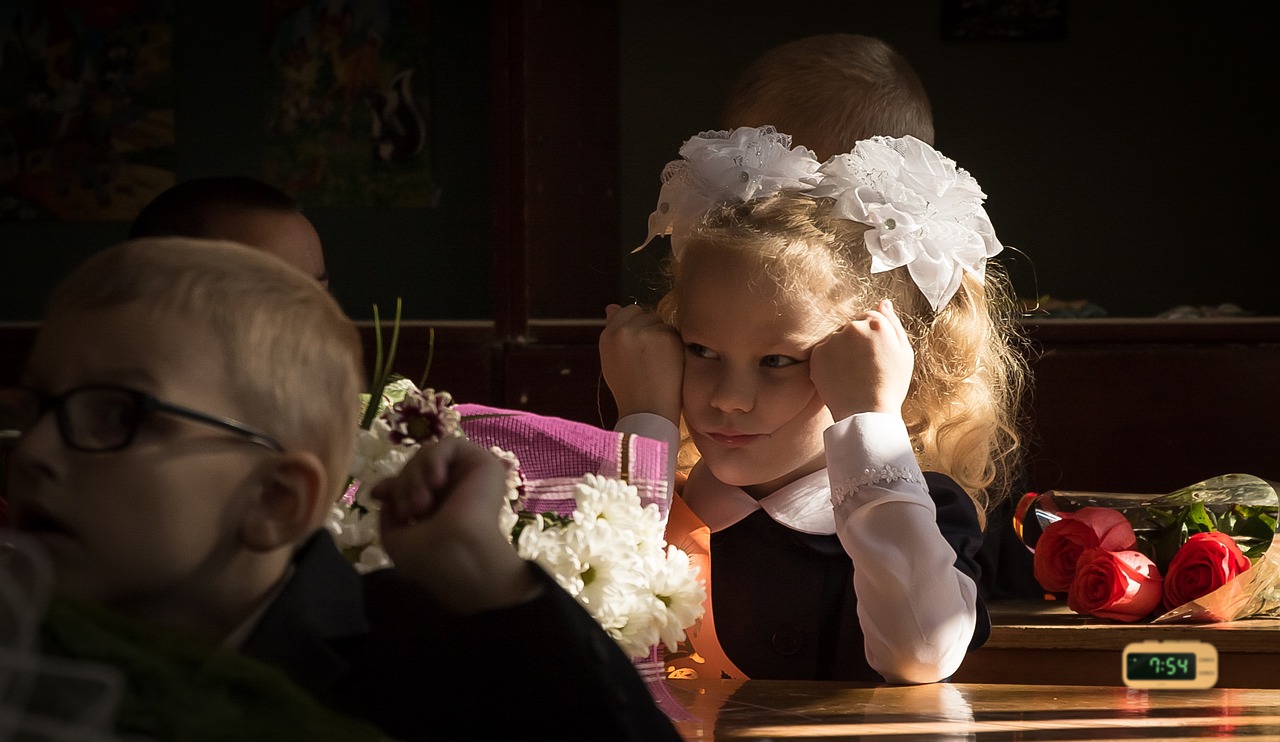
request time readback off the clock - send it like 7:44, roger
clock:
7:54
